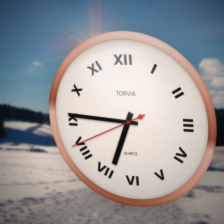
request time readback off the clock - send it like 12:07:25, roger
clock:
6:45:41
